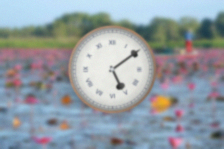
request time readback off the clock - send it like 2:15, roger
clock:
5:09
